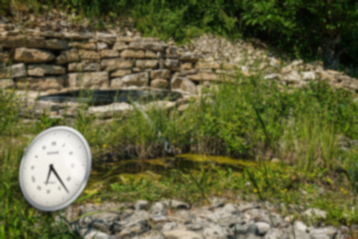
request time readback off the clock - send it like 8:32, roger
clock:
6:23
